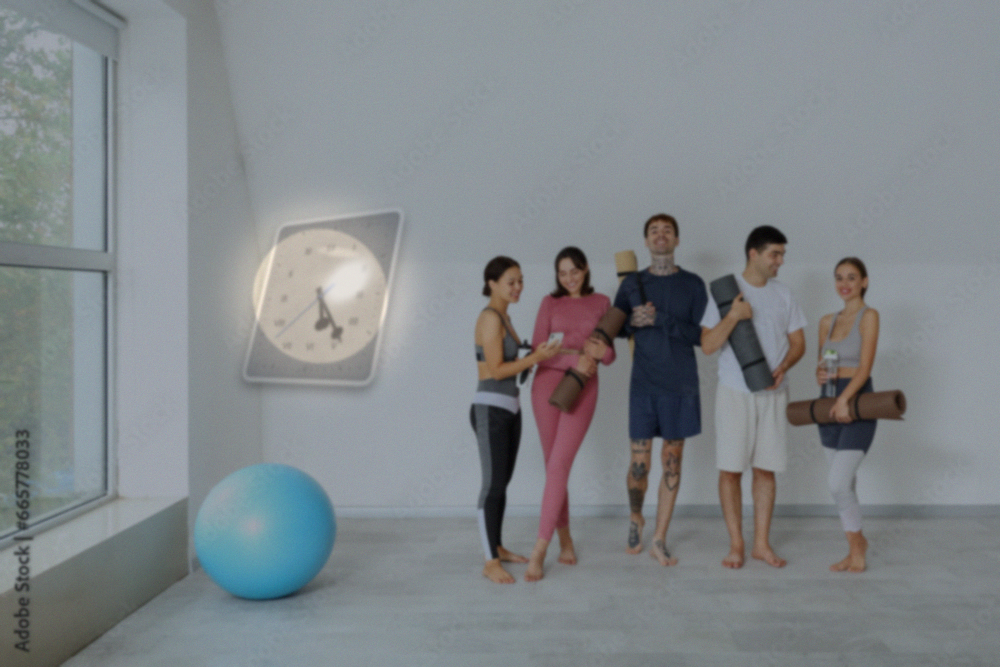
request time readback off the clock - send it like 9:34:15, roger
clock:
5:23:38
